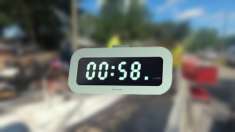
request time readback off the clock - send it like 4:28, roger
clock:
0:58
